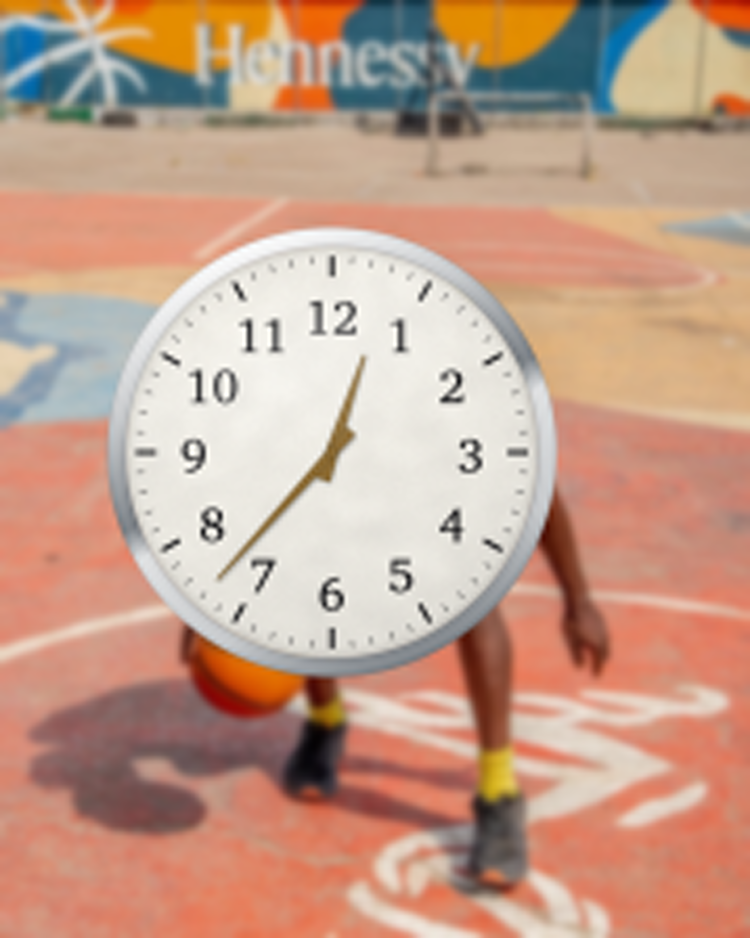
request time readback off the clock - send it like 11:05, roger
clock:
12:37
